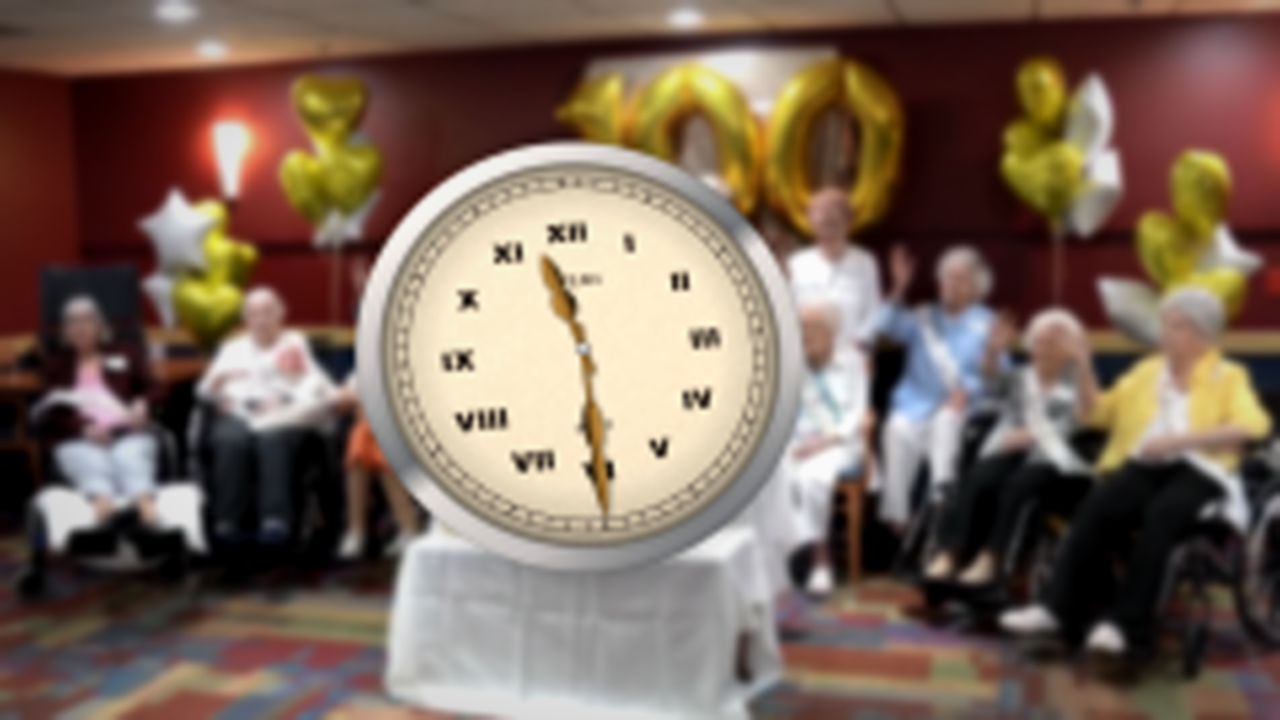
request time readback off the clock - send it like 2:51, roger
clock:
11:30
